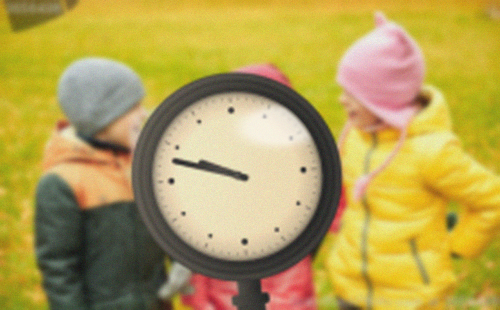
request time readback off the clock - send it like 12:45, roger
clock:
9:48
